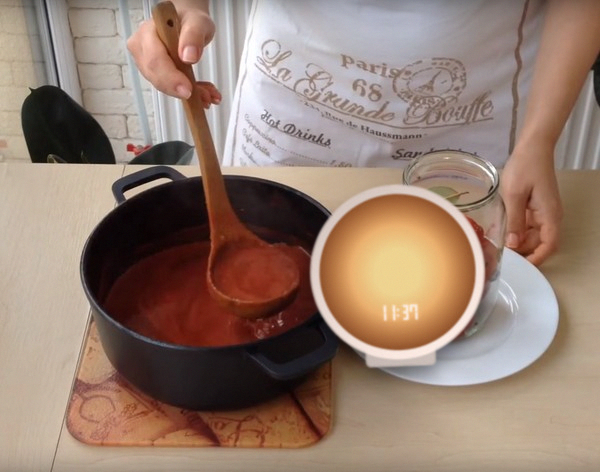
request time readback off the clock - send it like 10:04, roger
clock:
11:37
